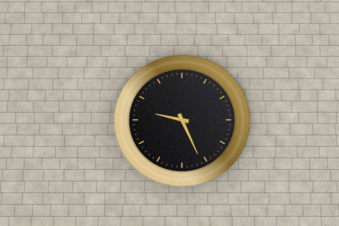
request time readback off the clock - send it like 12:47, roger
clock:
9:26
